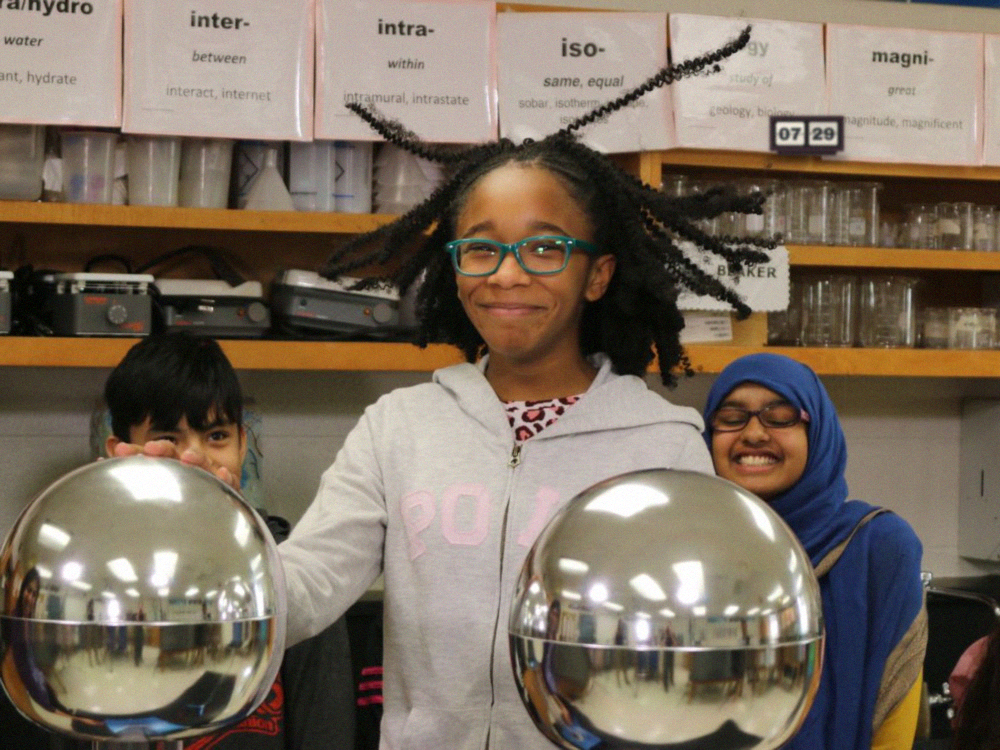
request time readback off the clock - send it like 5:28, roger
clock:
7:29
